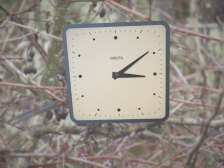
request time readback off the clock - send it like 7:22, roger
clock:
3:09
